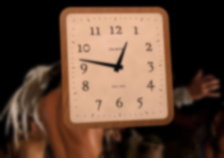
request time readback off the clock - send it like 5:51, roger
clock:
12:47
